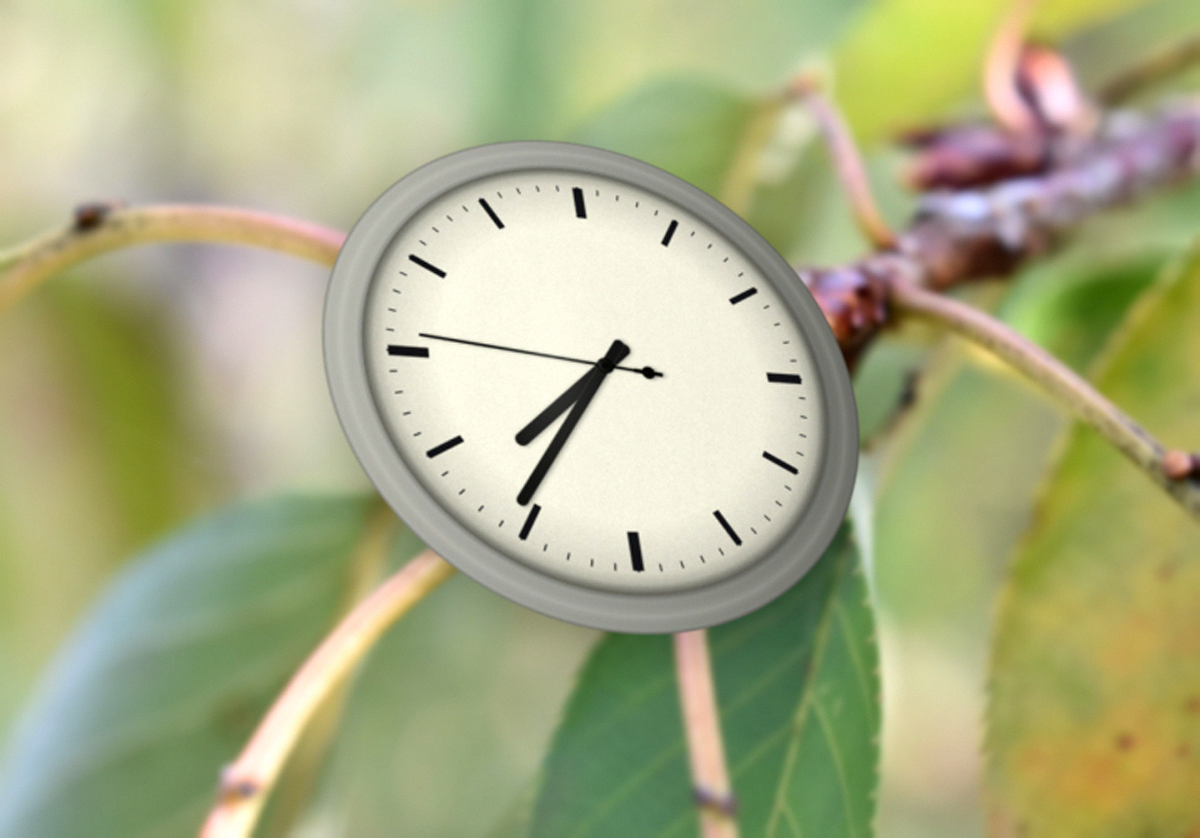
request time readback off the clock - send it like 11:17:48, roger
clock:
7:35:46
